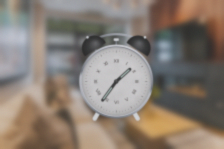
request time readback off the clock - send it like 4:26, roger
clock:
1:36
